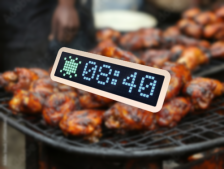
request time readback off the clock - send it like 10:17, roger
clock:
8:40
